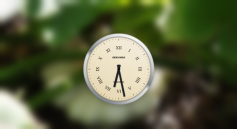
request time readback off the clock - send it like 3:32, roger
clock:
6:28
